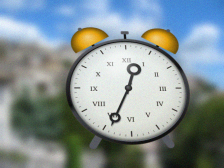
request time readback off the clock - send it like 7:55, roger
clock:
12:34
